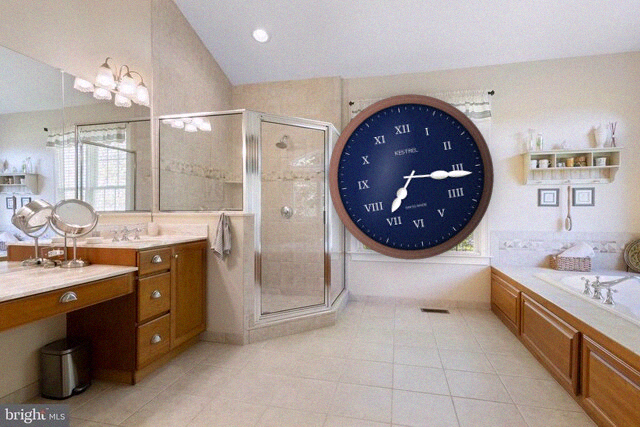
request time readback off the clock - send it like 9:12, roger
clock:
7:16
